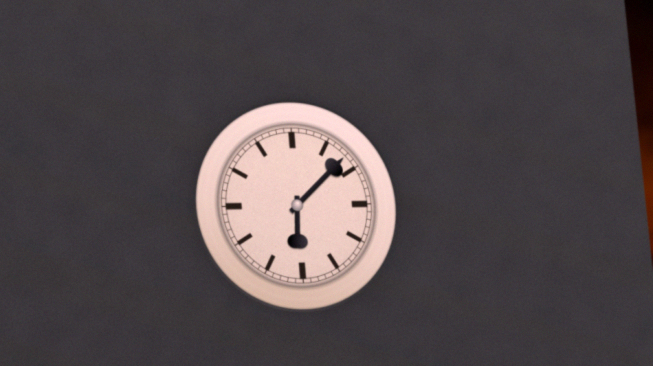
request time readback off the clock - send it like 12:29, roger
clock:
6:08
